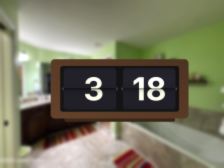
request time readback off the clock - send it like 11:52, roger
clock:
3:18
